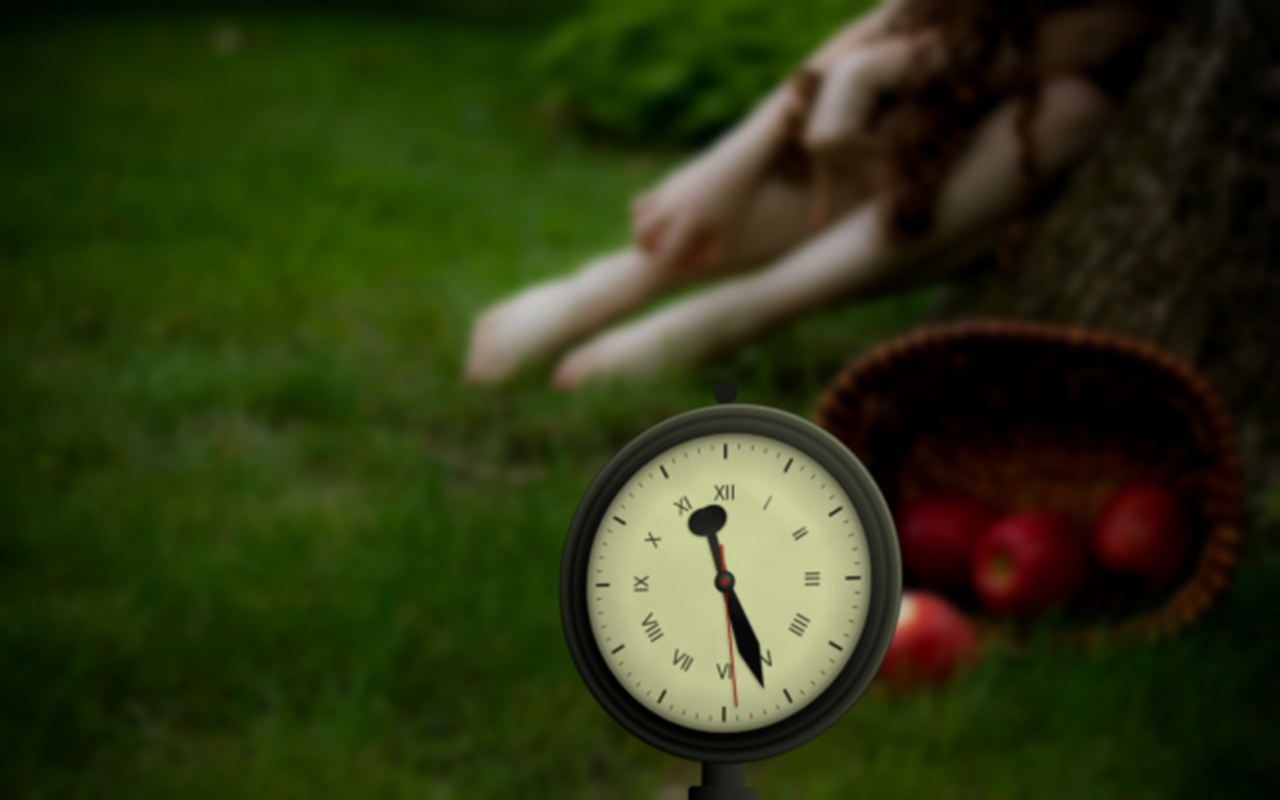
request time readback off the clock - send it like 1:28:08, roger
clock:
11:26:29
